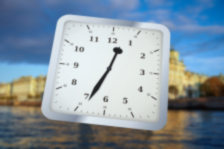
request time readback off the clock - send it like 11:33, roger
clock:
12:34
